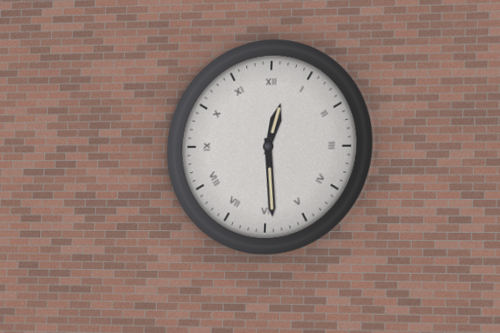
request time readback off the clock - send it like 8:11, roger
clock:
12:29
